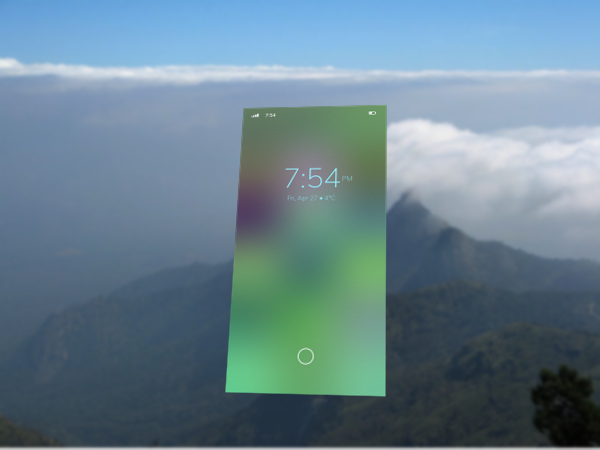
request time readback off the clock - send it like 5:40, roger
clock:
7:54
